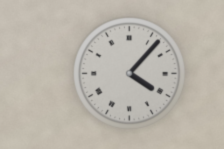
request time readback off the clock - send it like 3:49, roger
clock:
4:07
